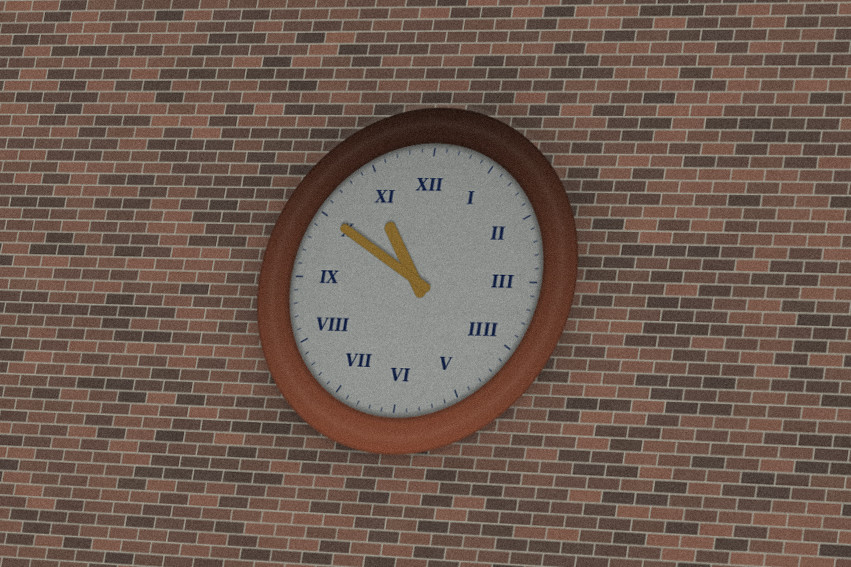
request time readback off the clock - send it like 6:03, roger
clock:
10:50
